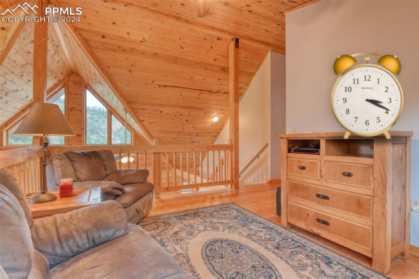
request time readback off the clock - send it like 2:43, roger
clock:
3:19
